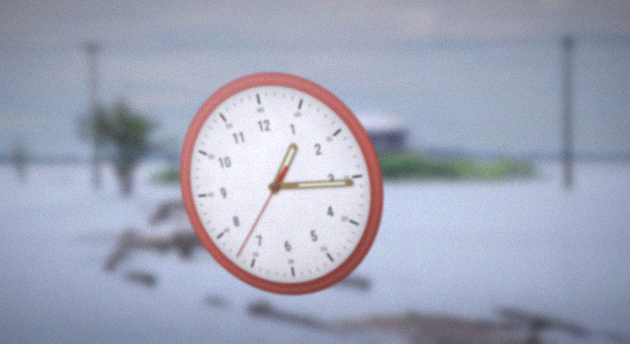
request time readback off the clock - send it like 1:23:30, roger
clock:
1:15:37
